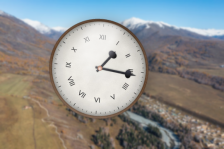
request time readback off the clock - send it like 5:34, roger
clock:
1:16
